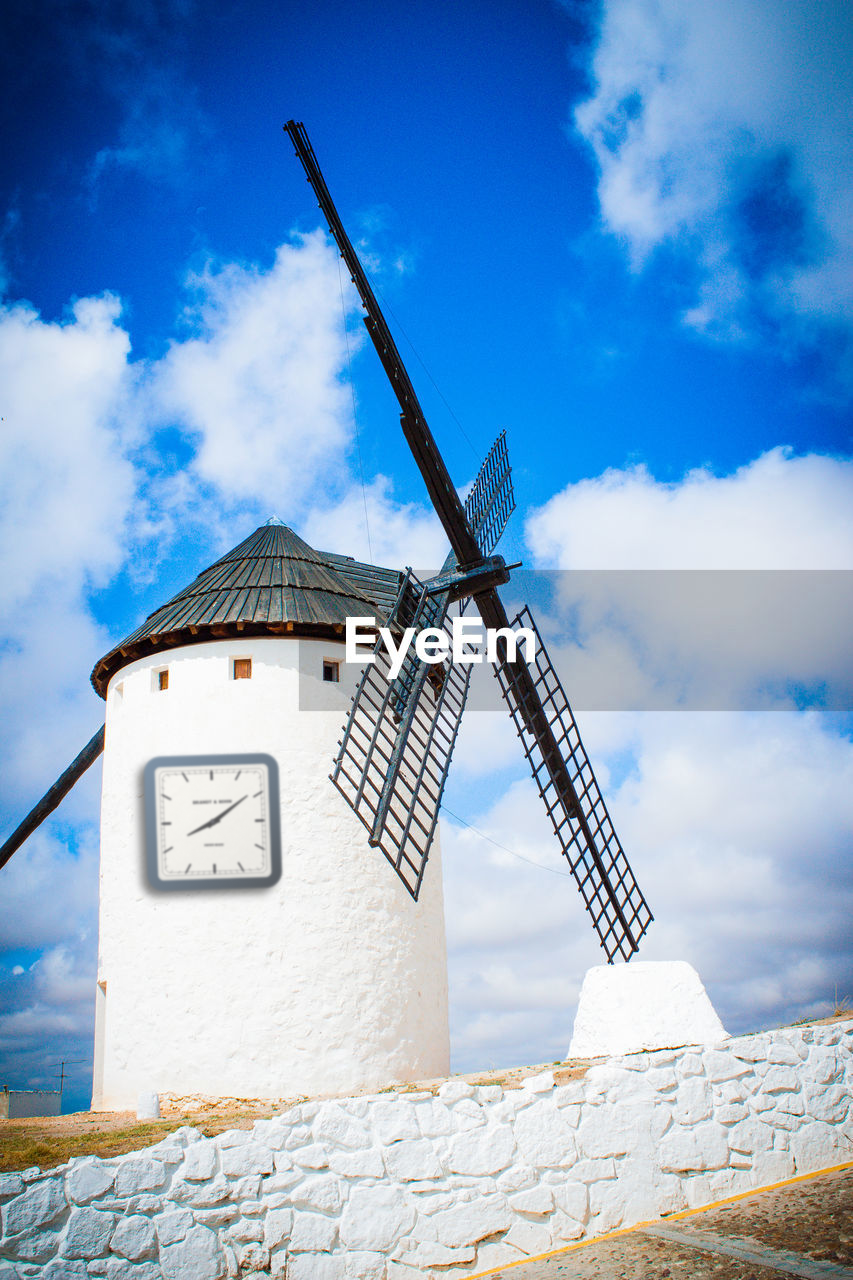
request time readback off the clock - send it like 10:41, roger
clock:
8:09
